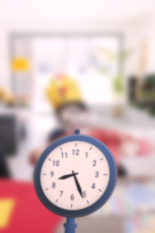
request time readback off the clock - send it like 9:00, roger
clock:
8:26
